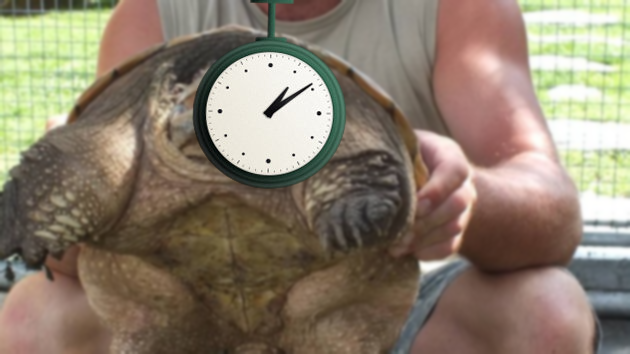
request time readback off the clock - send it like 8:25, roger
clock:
1:09
